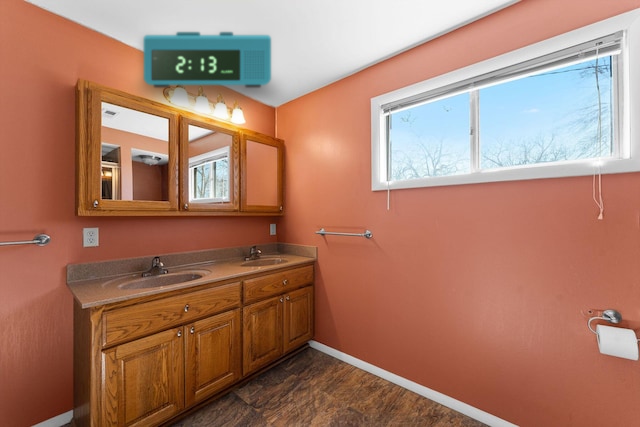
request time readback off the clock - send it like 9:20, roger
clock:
2:13
